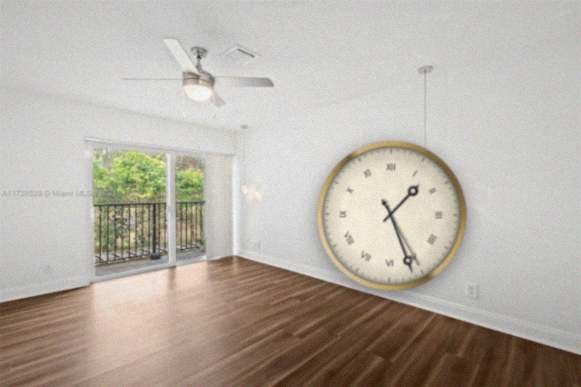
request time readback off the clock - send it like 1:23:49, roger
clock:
1:26:25
